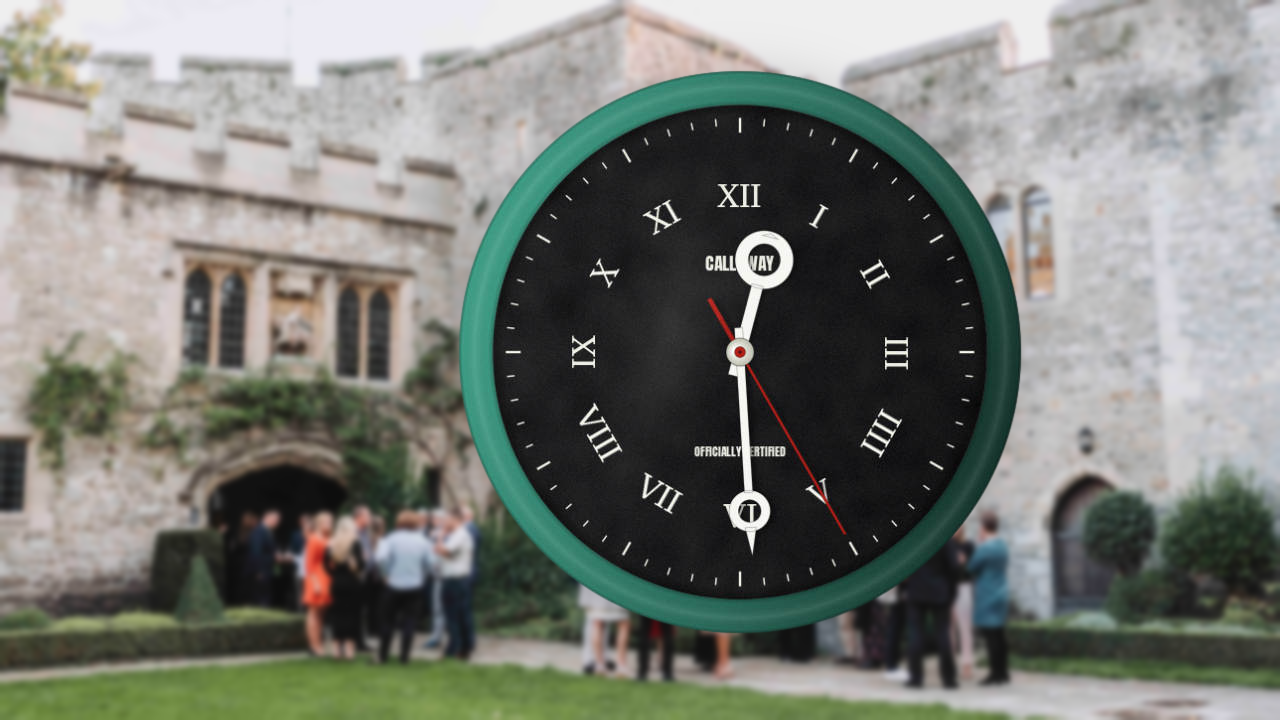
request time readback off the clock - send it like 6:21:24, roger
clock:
12:29:25
